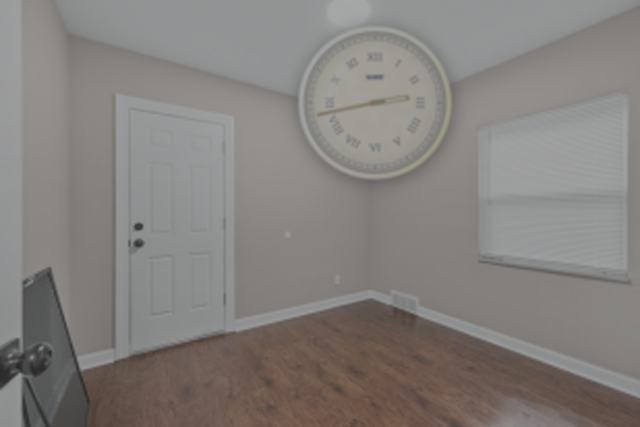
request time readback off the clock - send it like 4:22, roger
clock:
2:43
